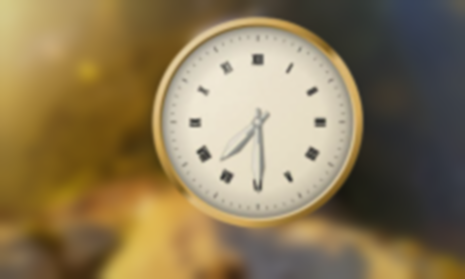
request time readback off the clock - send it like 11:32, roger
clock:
7:30
